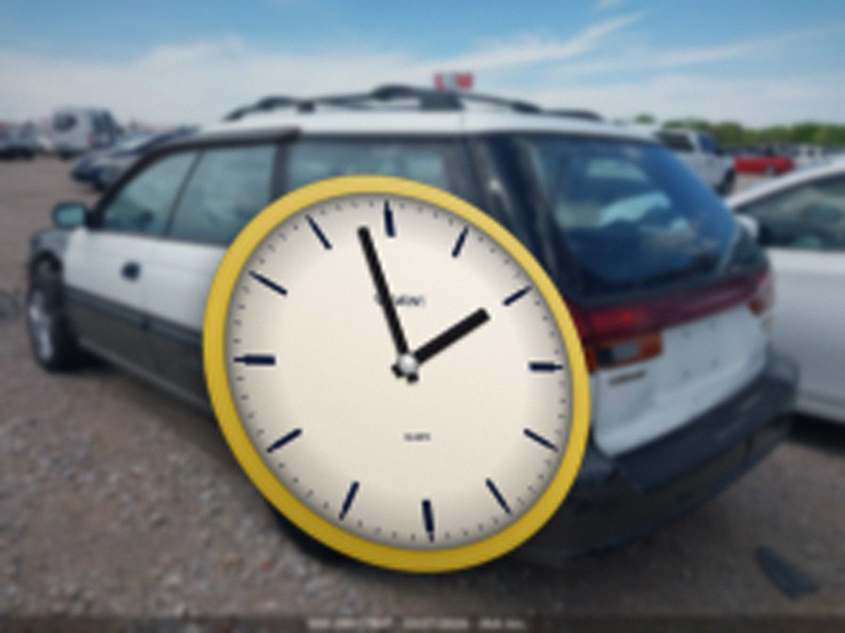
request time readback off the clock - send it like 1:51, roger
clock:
1:58
